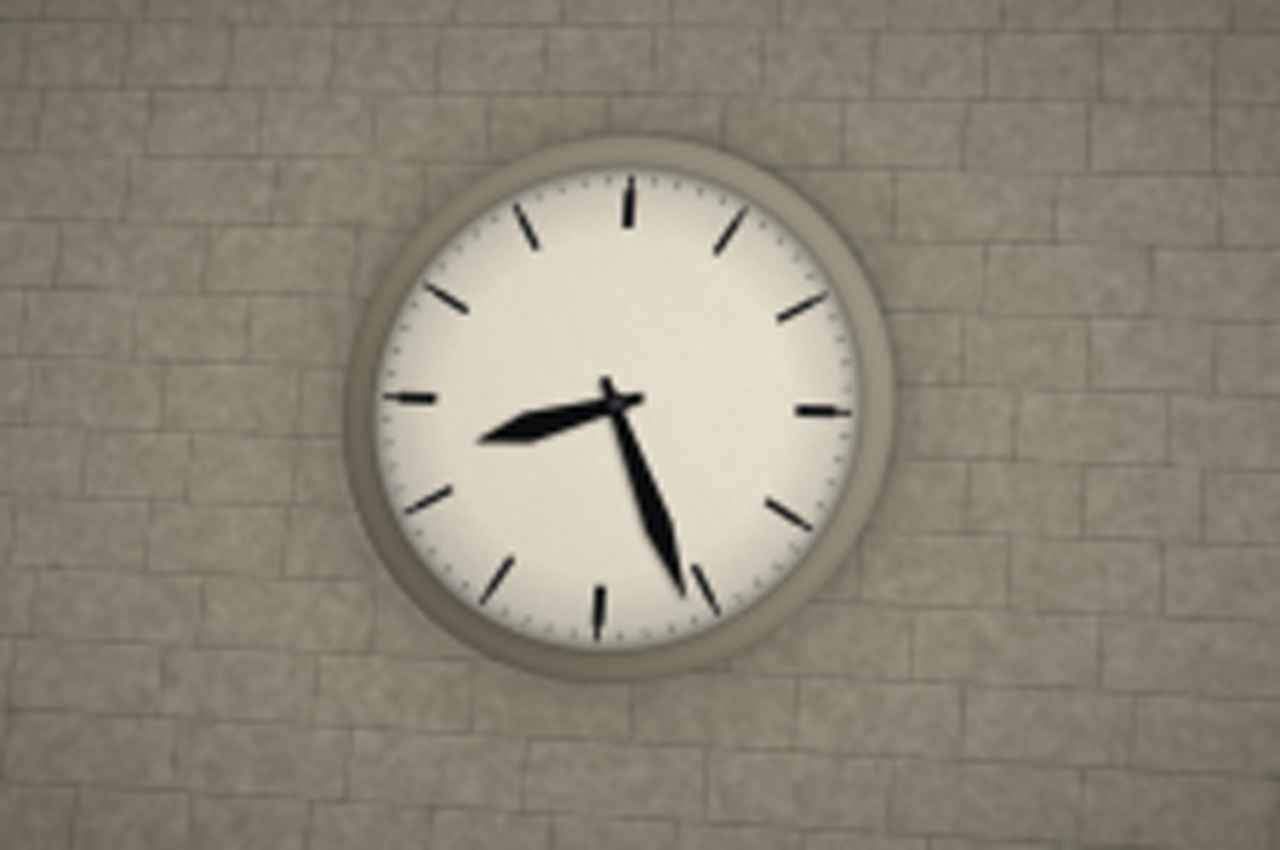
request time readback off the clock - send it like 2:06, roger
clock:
8:26
